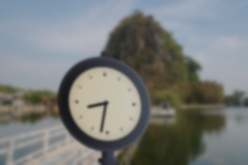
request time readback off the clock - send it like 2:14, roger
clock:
8:32
